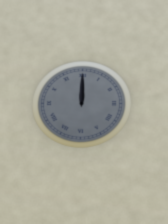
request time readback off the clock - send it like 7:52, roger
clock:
12:00
